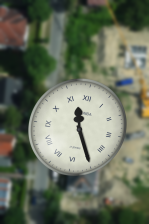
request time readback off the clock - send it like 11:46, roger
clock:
11:25
